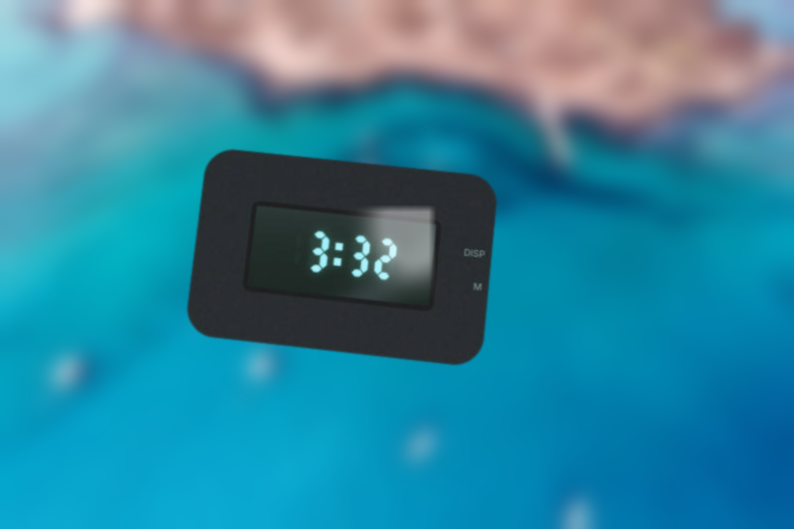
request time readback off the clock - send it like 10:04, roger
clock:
3:32
